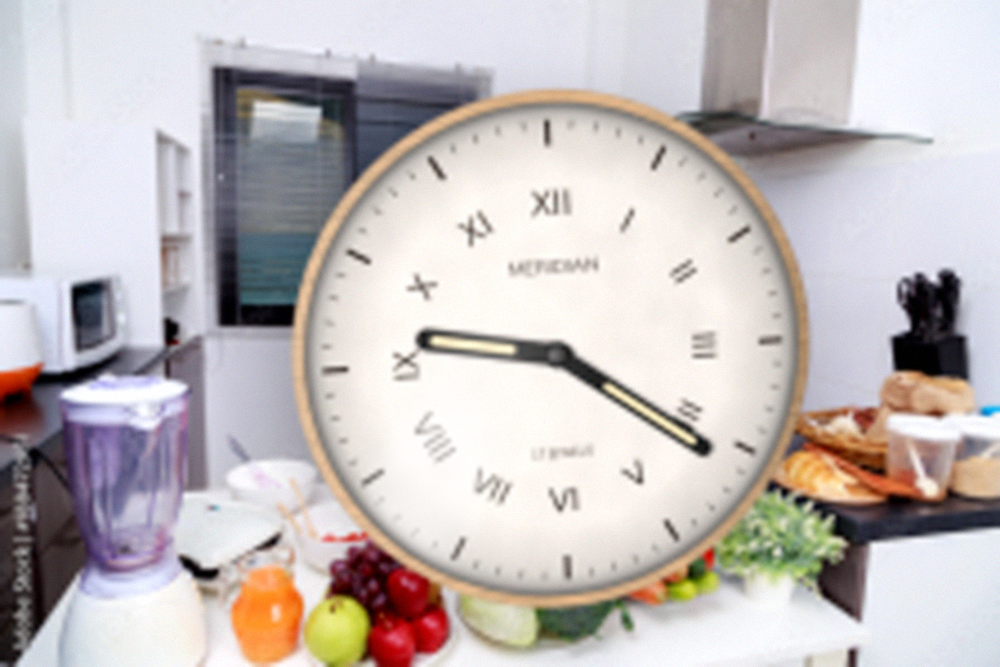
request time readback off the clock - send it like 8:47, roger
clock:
9:21
